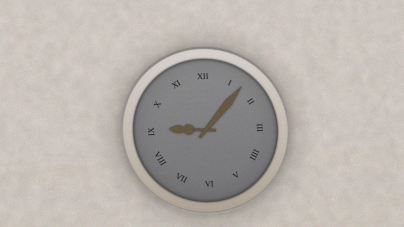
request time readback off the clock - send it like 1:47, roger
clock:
9:07
